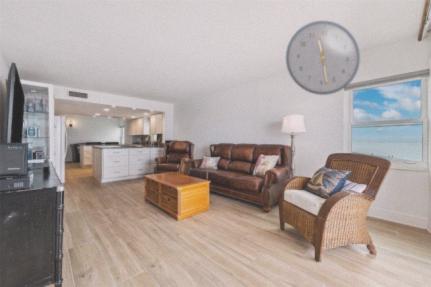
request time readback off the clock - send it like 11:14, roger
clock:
11:28
